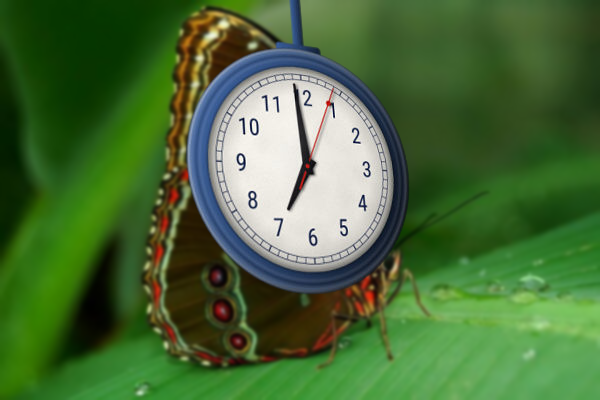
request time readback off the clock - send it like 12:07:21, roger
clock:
6:59:04
